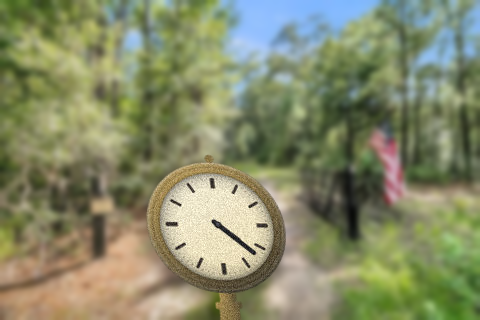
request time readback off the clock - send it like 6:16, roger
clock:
4:22
